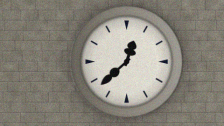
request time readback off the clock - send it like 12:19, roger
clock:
12:38
